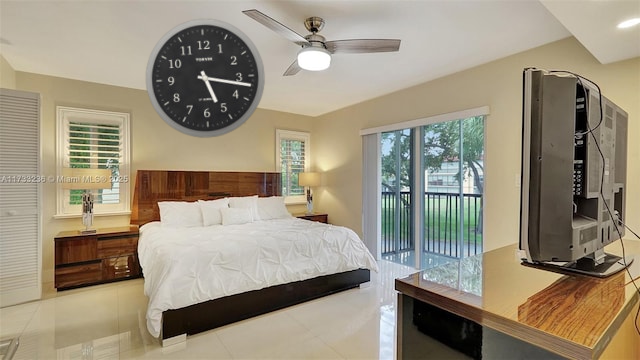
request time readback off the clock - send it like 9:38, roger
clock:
5:17
